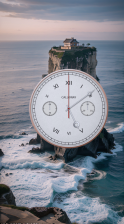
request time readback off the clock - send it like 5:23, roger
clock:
5:09
